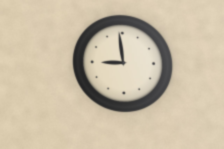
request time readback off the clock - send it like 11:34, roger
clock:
8:59
